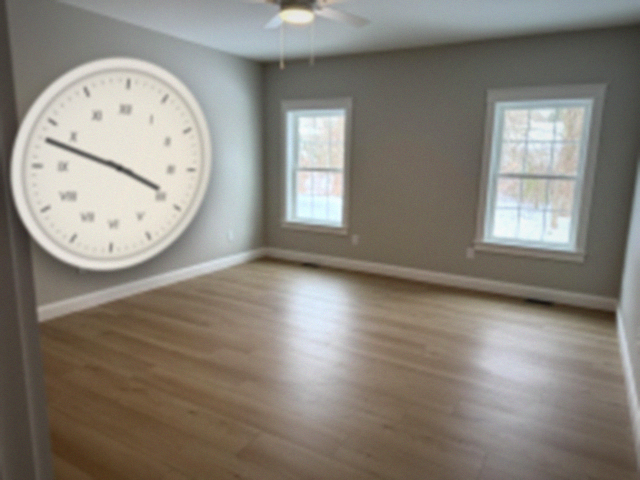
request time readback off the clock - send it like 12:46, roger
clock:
3:48
